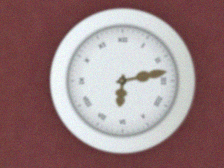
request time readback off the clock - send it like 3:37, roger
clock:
6:13
